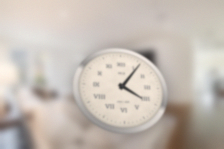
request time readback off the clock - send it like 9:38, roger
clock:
4:06
